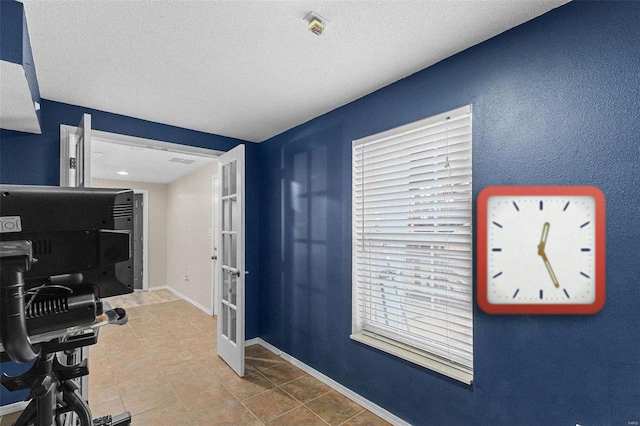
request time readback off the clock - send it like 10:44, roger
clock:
12:26
